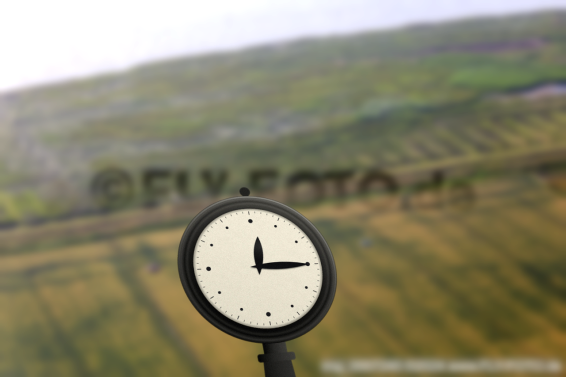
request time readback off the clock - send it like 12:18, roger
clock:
12:15
